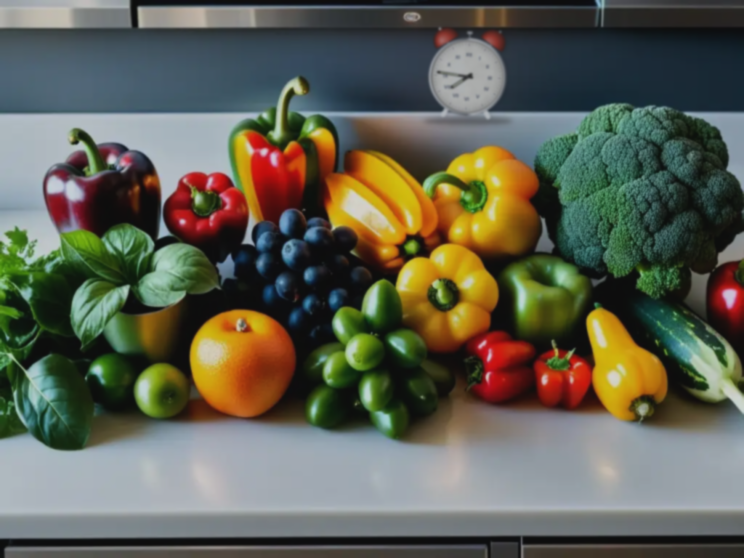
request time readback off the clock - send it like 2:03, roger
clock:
7:46
